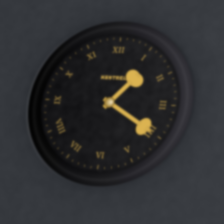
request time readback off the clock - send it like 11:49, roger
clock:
1:20
